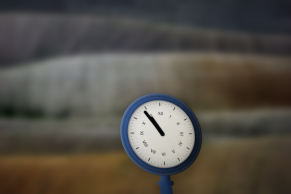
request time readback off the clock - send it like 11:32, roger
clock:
10:54
